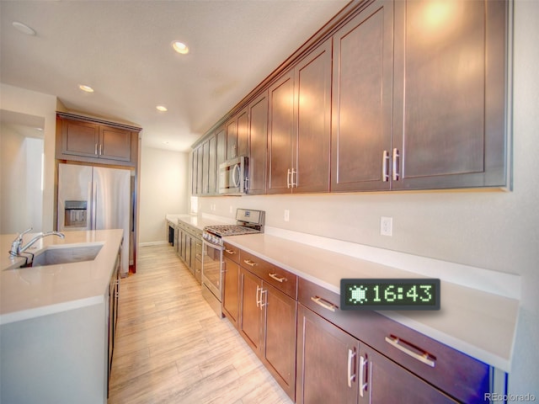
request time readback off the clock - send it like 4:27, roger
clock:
16:43
